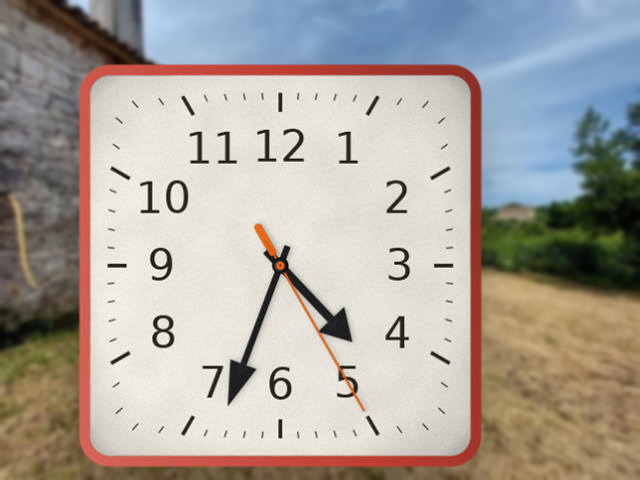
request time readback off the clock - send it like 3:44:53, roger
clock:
4:33:25
